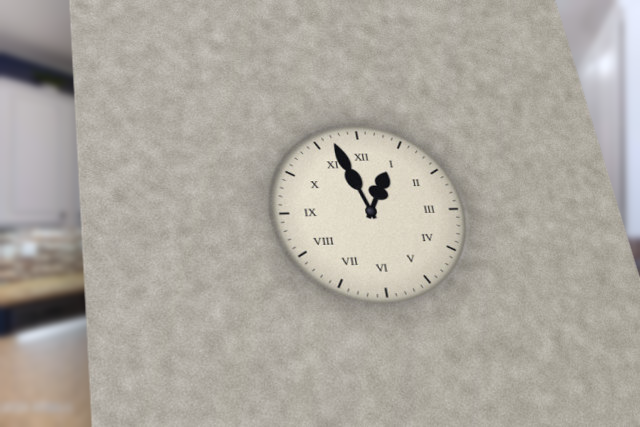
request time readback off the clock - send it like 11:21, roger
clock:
12:57
